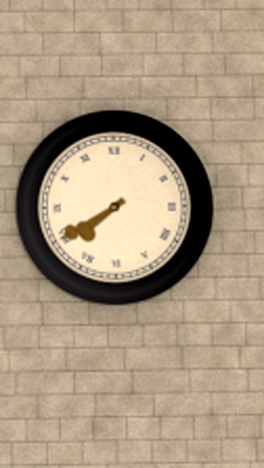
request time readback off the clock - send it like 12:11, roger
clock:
7:40
